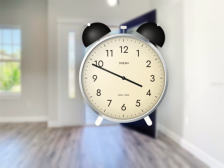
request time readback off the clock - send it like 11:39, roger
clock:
3:49
